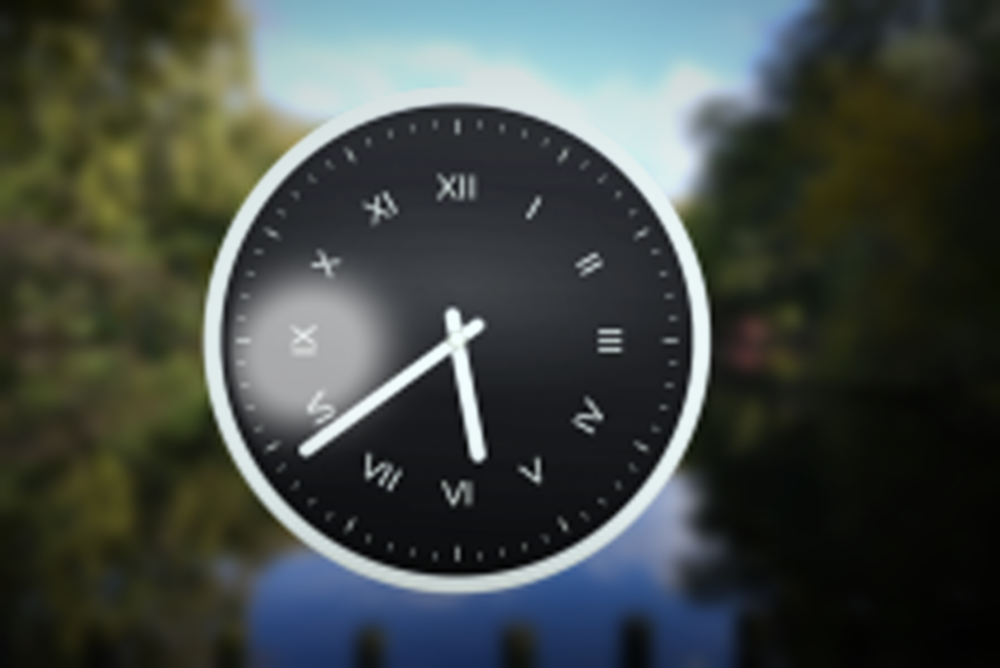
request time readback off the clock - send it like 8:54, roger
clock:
5:39
